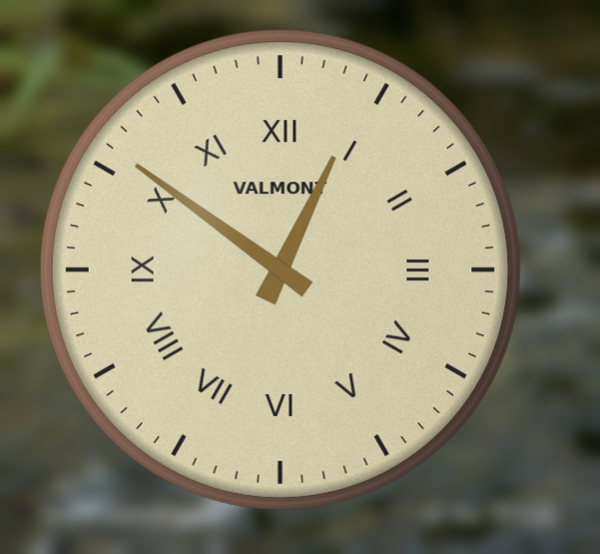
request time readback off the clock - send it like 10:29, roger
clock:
12:51
